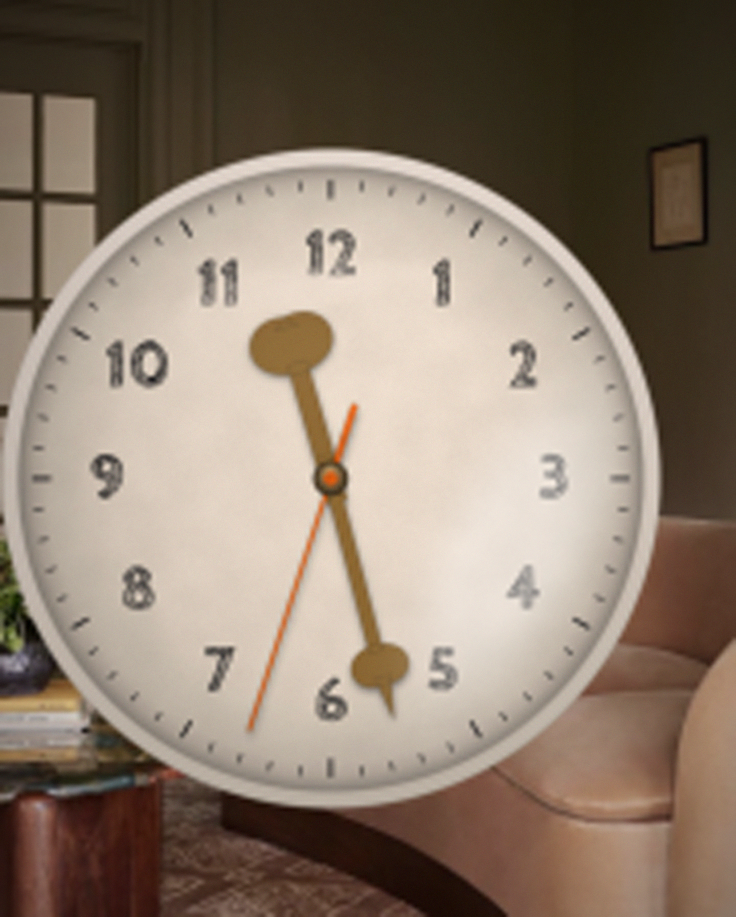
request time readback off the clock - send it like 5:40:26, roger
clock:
11:27:33
